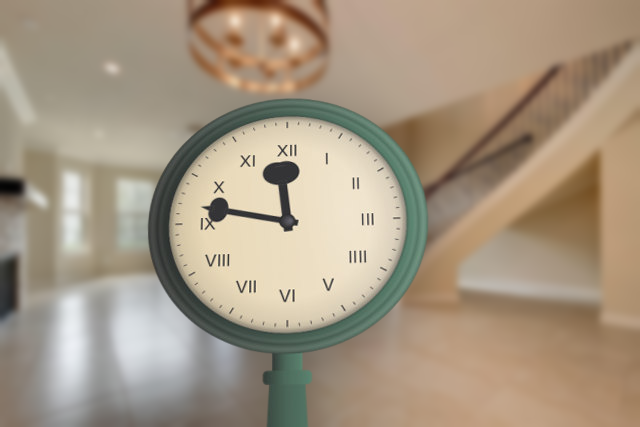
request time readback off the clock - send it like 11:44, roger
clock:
11:47
